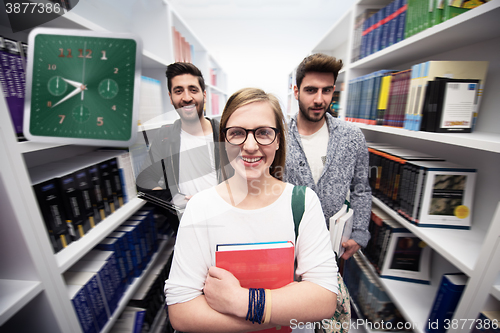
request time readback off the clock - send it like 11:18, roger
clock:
9:39
